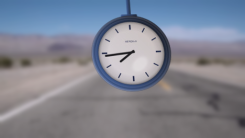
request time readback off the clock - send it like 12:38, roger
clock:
7:44
